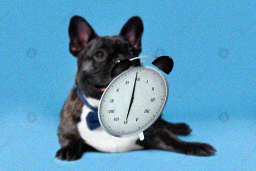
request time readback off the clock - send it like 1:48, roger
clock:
5:59
